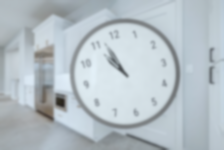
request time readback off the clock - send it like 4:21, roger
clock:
10:57
